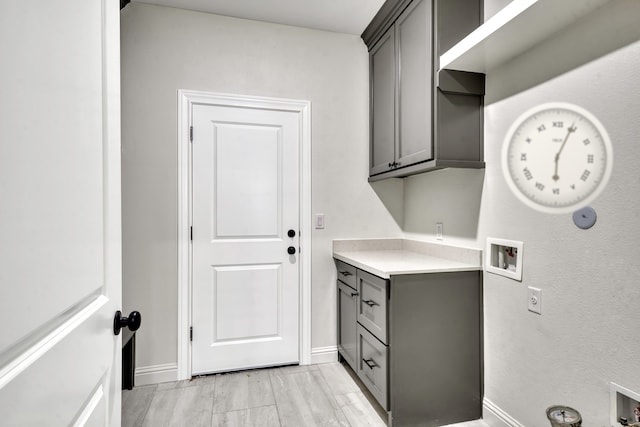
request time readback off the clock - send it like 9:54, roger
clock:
6:04
